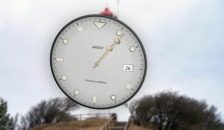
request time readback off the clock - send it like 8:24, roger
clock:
1:06
